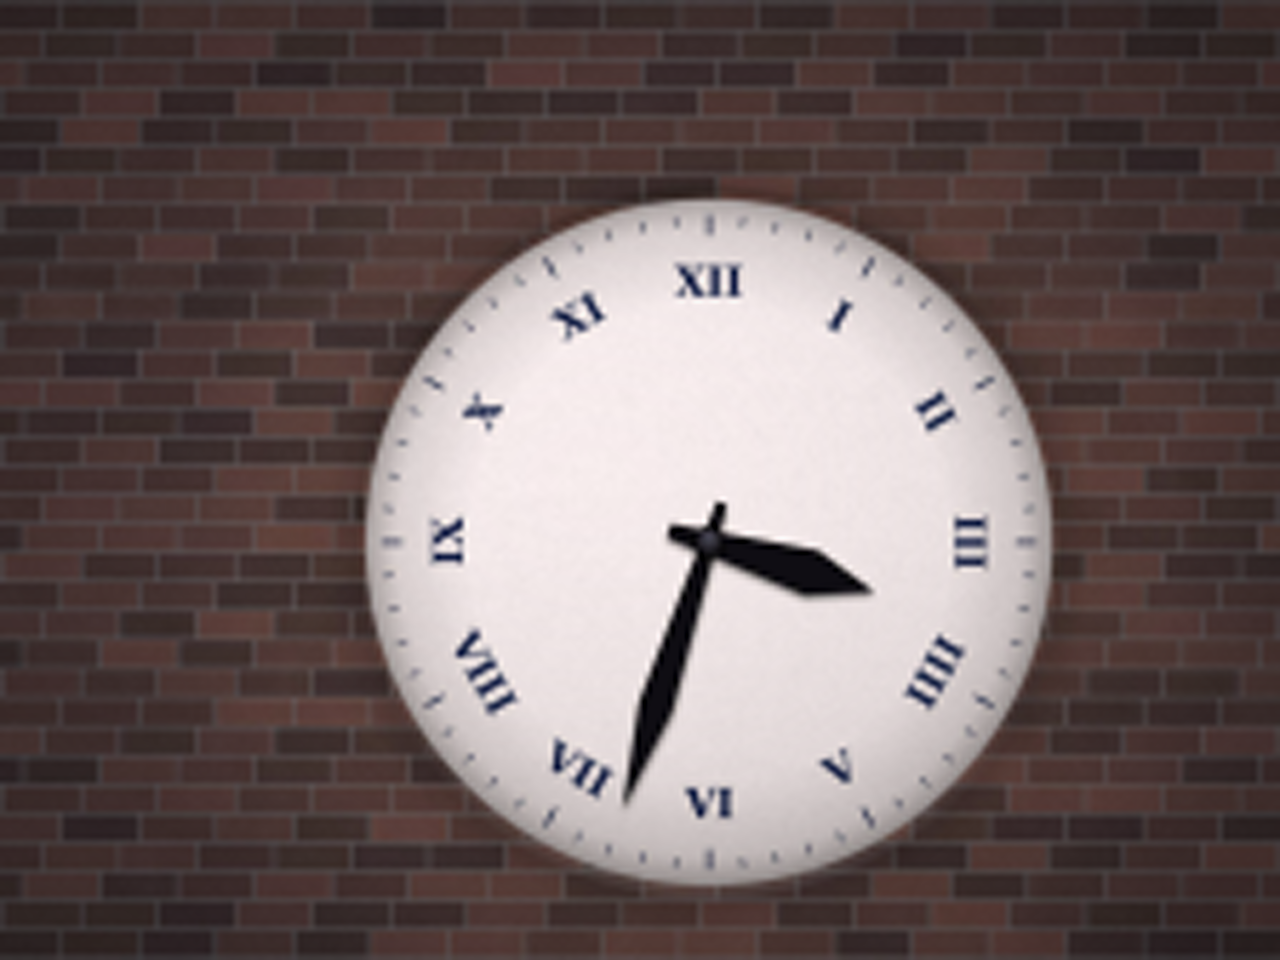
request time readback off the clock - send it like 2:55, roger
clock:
3:33
